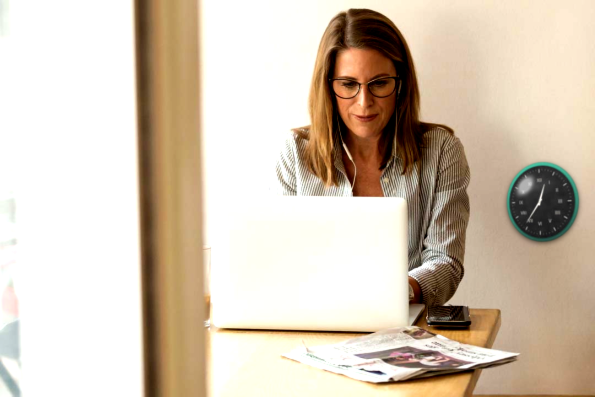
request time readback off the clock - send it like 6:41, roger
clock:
12:36
